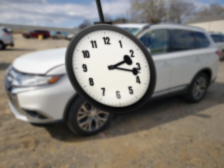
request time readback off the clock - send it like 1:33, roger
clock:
2:17
